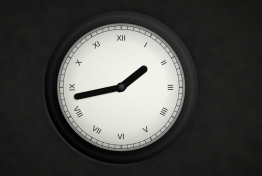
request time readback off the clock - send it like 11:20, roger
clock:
1:43
